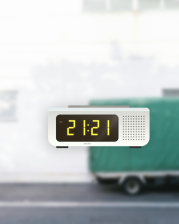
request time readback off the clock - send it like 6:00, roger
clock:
21:21
